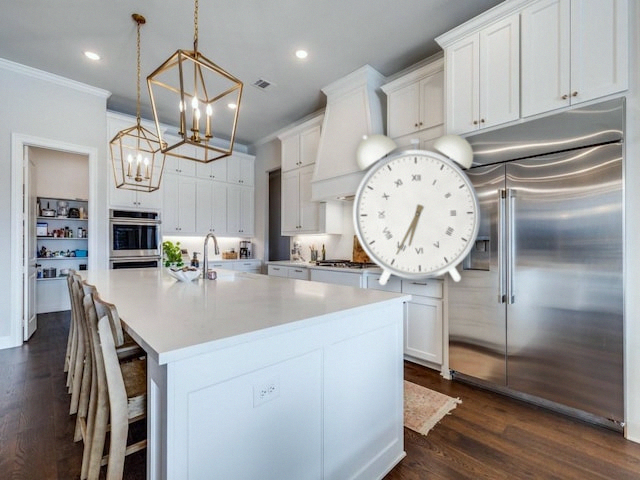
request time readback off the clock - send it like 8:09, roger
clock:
6:35
